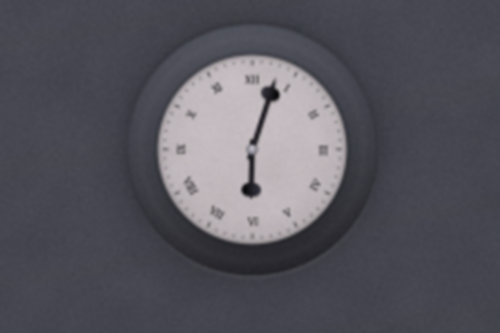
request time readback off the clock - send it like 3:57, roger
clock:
6:03
